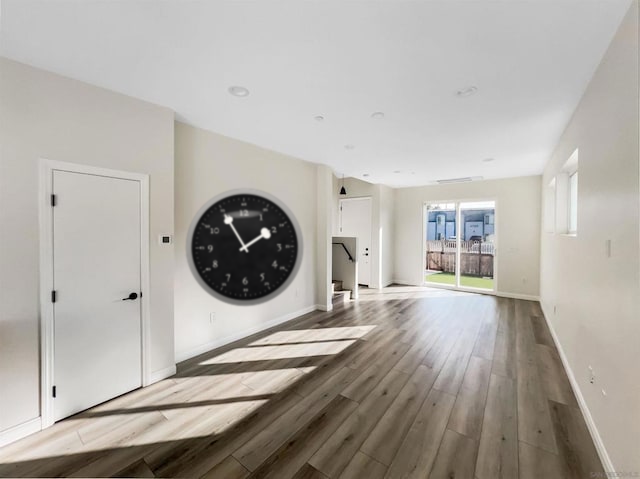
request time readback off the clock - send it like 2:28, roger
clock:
1:55
